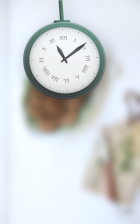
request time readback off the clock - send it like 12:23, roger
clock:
11:09
